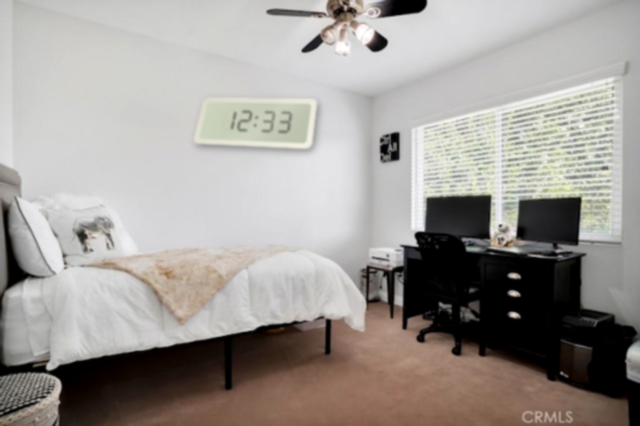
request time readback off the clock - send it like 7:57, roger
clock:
12:33
